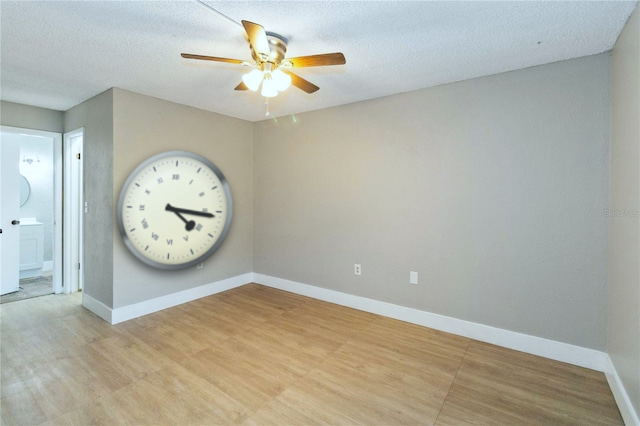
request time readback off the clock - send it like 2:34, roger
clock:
4:16
